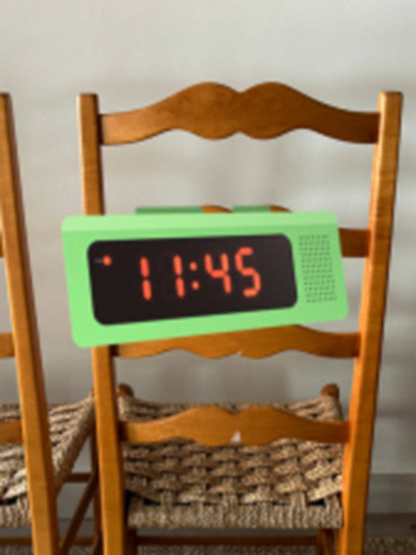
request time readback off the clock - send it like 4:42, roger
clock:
11:45
